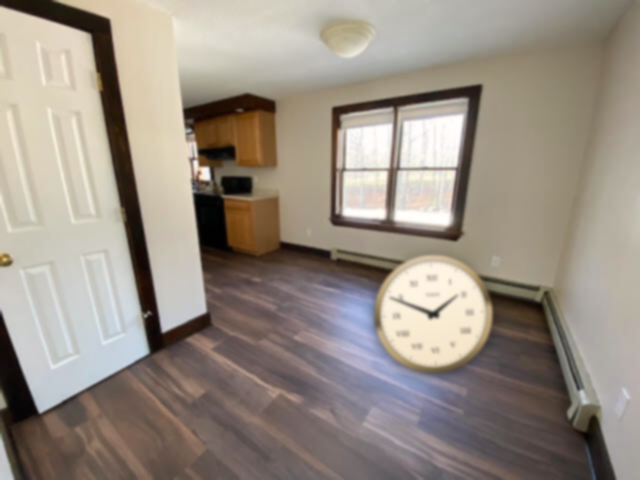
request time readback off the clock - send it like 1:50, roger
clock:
1:49
